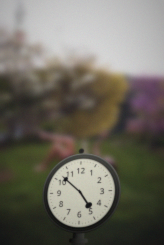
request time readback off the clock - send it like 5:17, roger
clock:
4:52
